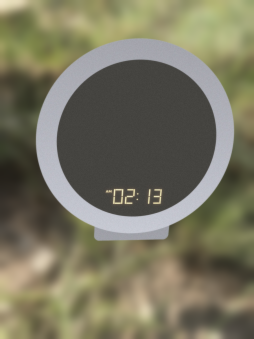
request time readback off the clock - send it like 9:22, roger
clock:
2:13
